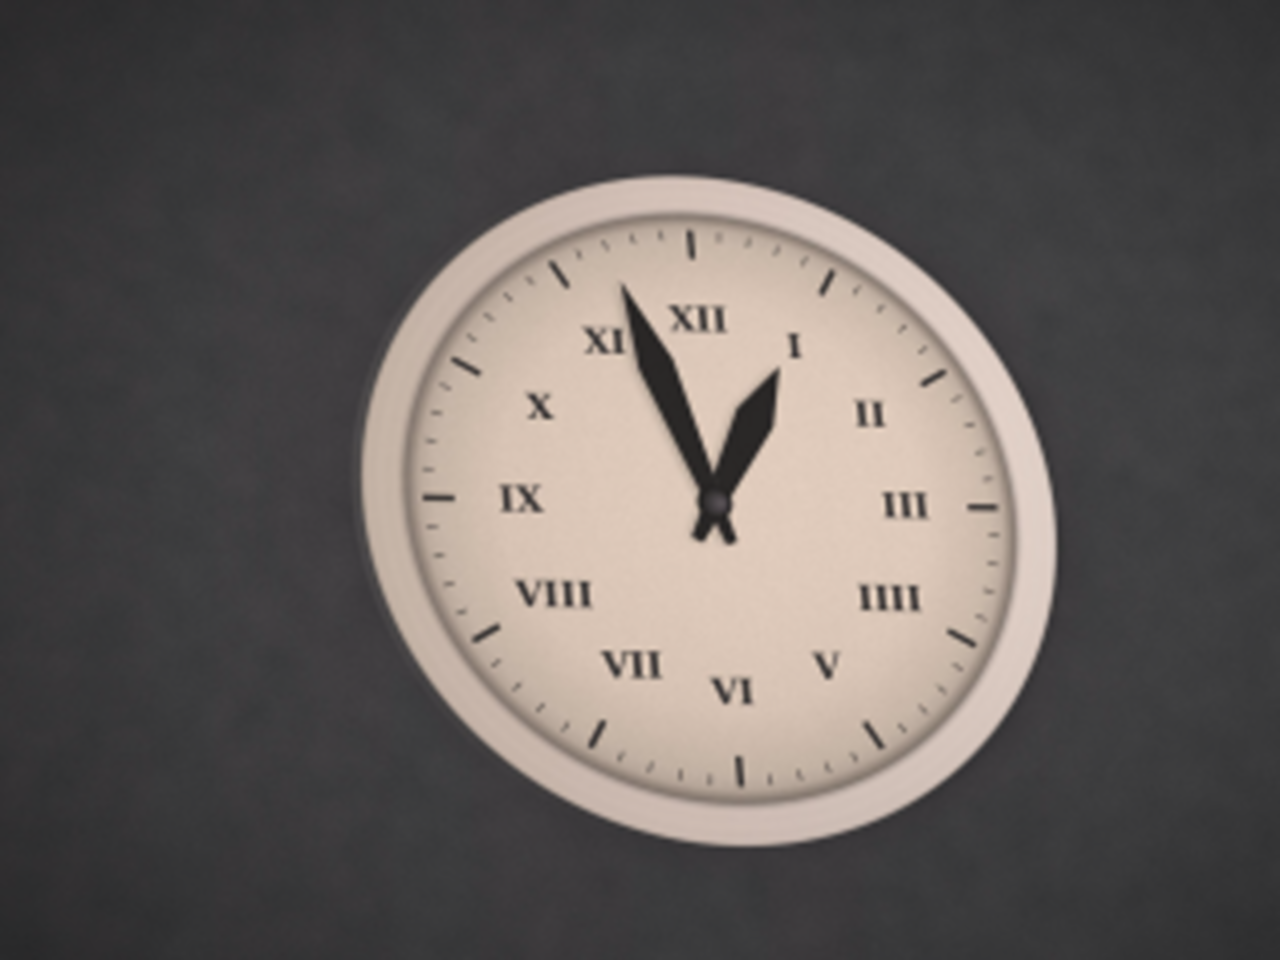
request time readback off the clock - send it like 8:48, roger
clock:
12:57
